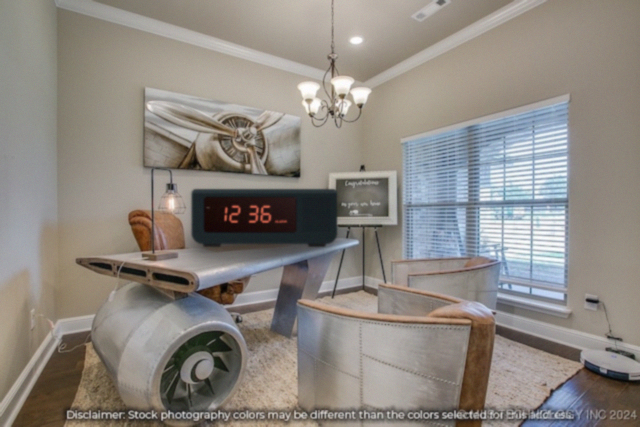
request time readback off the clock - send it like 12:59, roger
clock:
12:36
